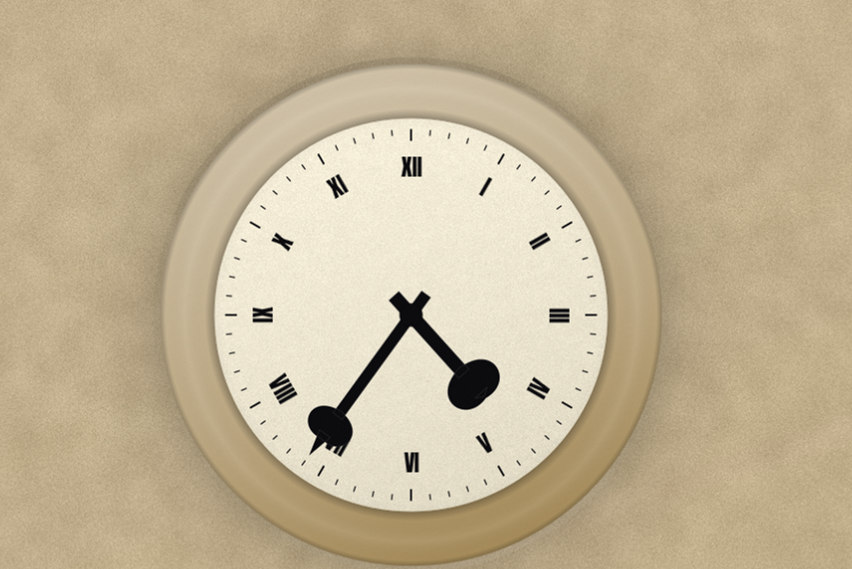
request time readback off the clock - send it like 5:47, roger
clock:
4:36
